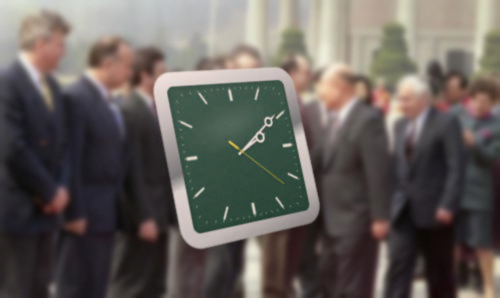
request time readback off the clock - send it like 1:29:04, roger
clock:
2:09:22
